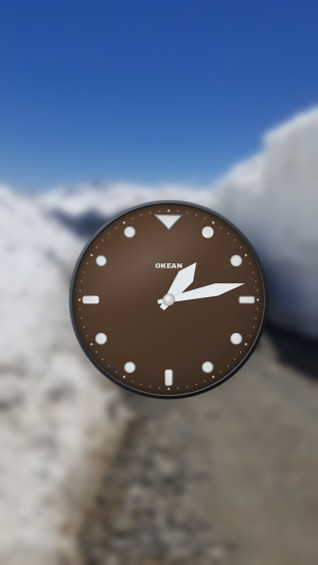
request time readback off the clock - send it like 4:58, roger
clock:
1:13
